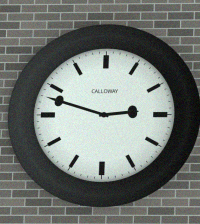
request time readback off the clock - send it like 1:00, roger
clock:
2:48
